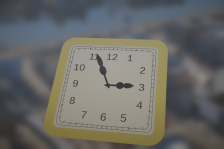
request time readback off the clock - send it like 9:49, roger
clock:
2:56
